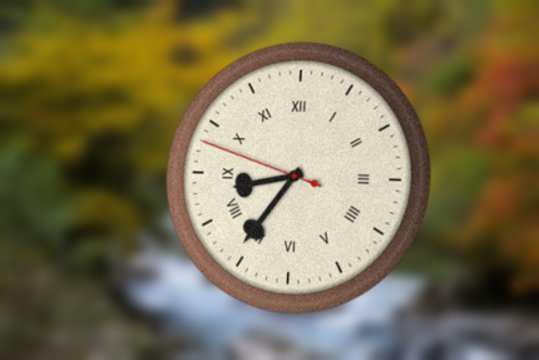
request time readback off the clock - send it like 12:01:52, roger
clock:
8:35:48
